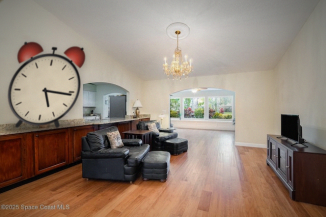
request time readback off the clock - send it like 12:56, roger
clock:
5:16
